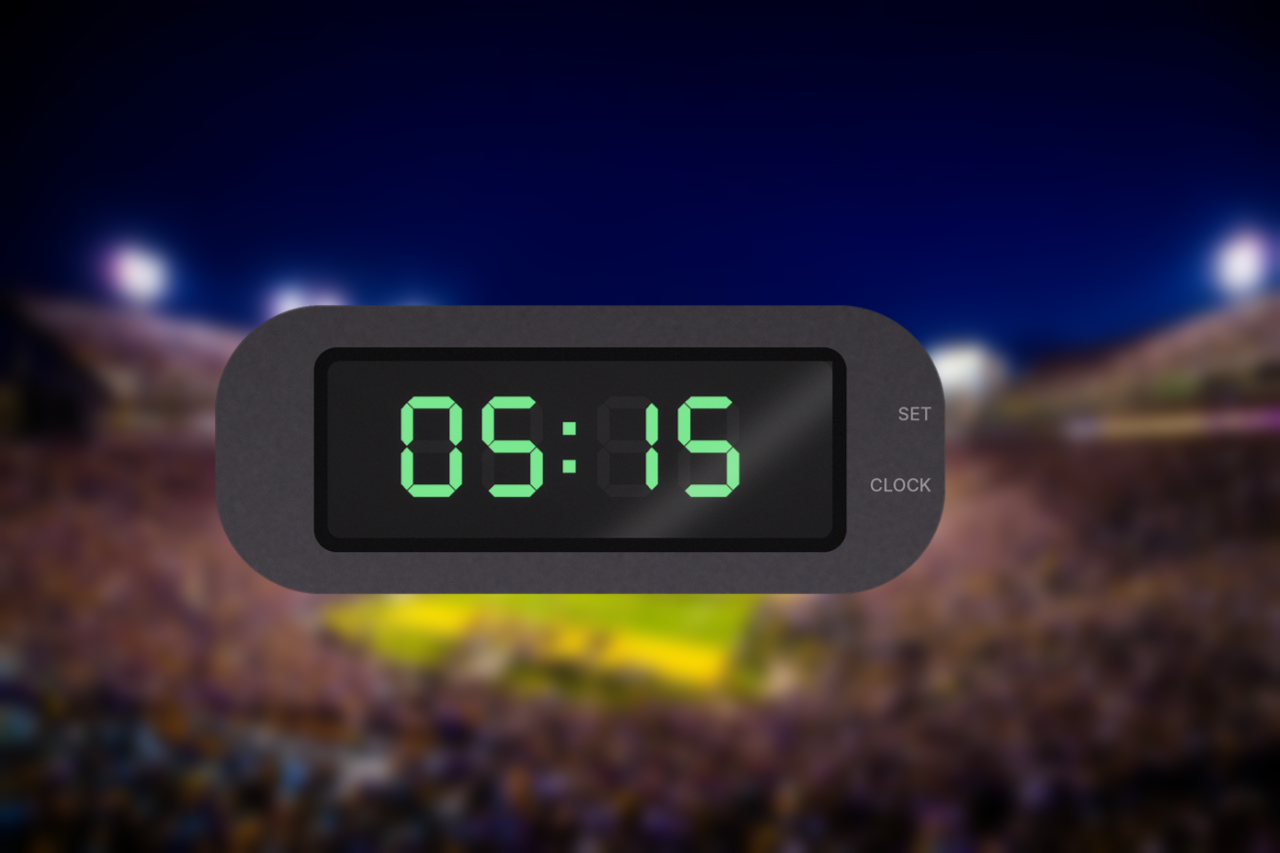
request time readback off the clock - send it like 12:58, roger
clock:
5:15
